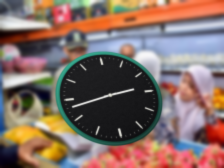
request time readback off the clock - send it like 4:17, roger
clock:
2:43
